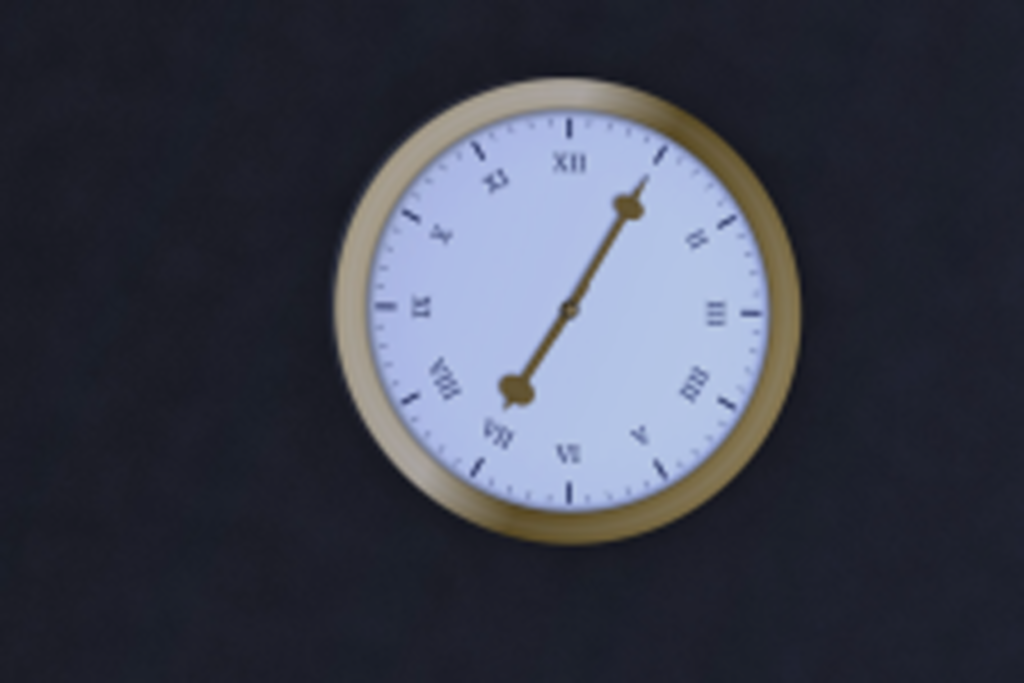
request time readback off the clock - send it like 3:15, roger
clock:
7:05
